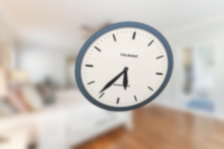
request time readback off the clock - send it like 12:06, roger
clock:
5:36
